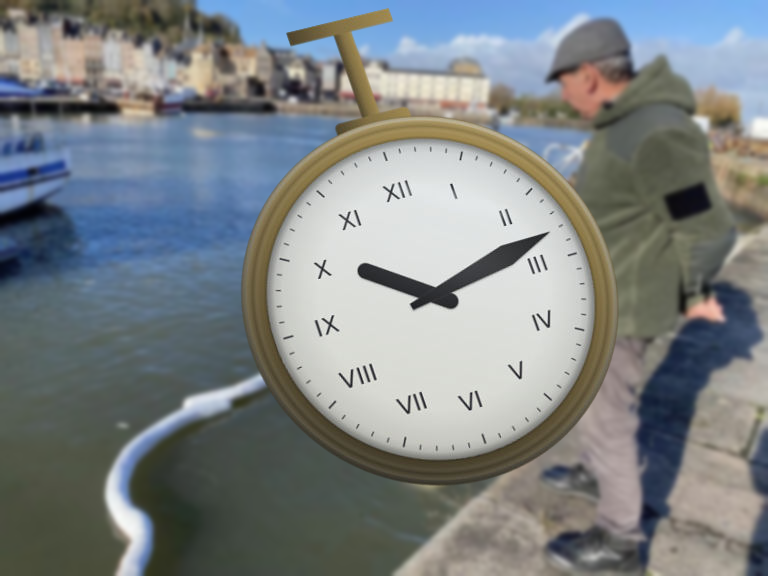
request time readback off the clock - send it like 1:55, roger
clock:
10:13
